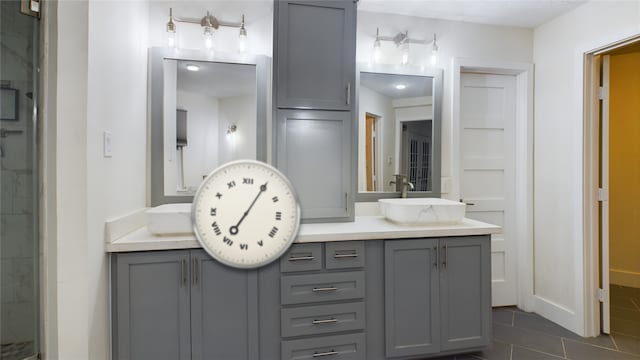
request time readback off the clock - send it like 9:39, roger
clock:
7:05
